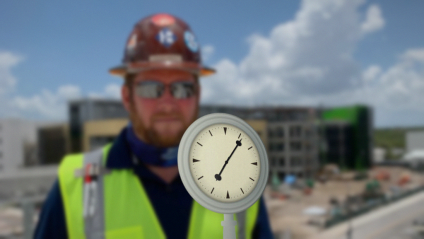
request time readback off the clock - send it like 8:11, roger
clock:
7:06
